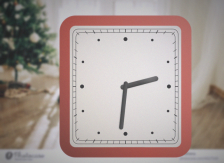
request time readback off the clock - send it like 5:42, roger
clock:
2:31
